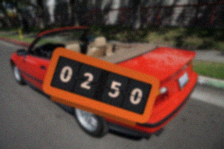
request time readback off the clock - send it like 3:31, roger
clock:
2:50
